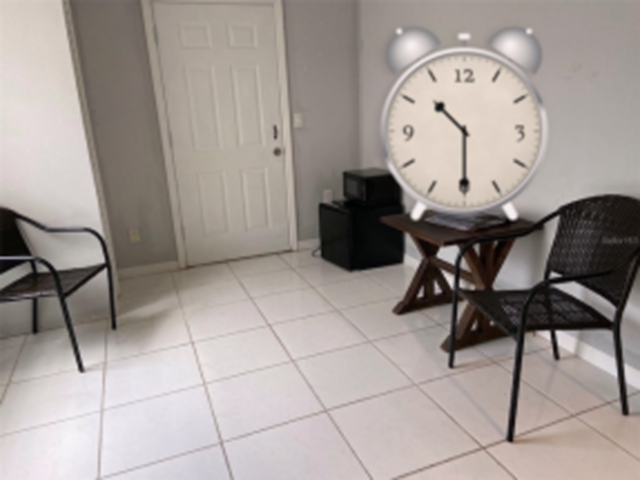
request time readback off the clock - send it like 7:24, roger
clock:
10:30
